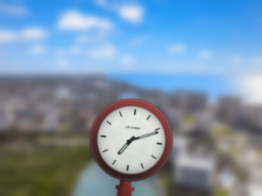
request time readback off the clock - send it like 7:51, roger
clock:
7:11
